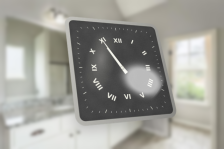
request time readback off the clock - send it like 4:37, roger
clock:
10:55
